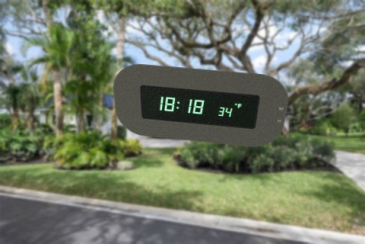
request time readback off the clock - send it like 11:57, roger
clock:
18:18
